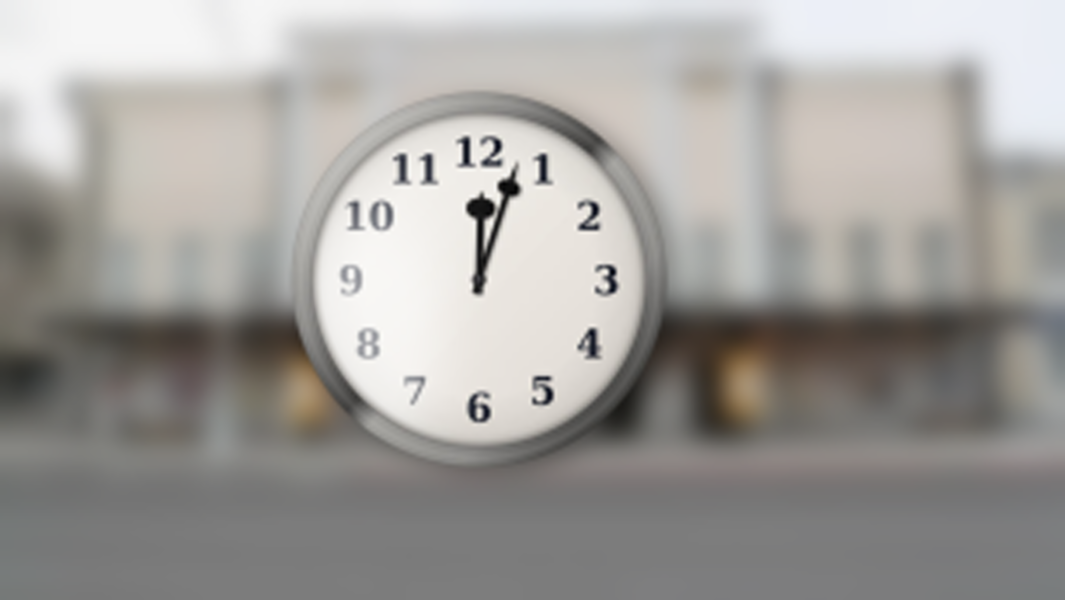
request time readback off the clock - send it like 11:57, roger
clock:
12:03
